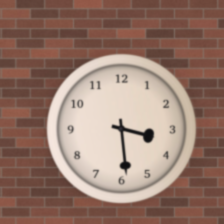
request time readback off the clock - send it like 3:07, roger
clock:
3:29
